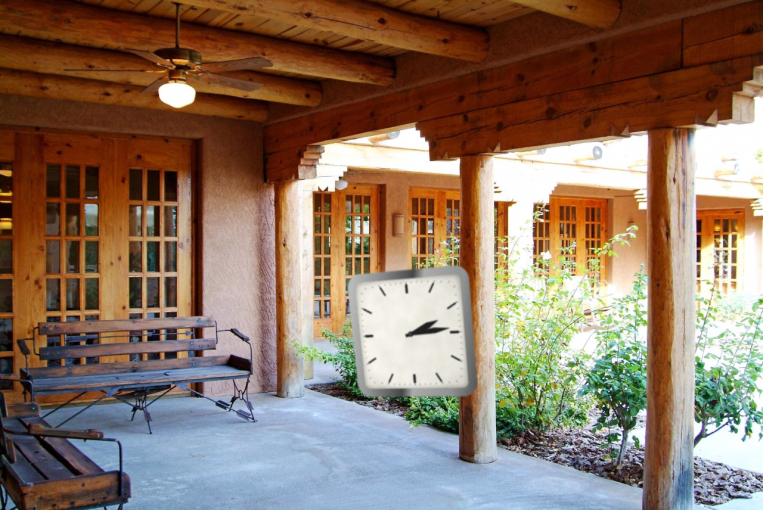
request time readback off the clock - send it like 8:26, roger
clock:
2:14
